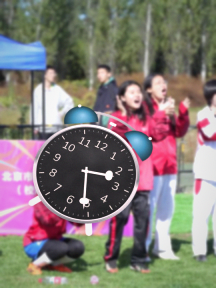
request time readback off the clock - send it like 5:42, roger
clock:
2:26
